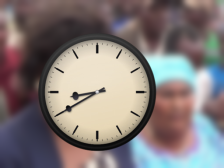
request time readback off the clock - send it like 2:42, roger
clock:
8:40
